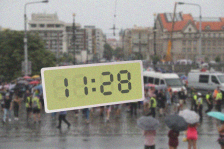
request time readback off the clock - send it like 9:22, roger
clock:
11:28
